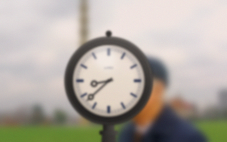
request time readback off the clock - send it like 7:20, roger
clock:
8:38
